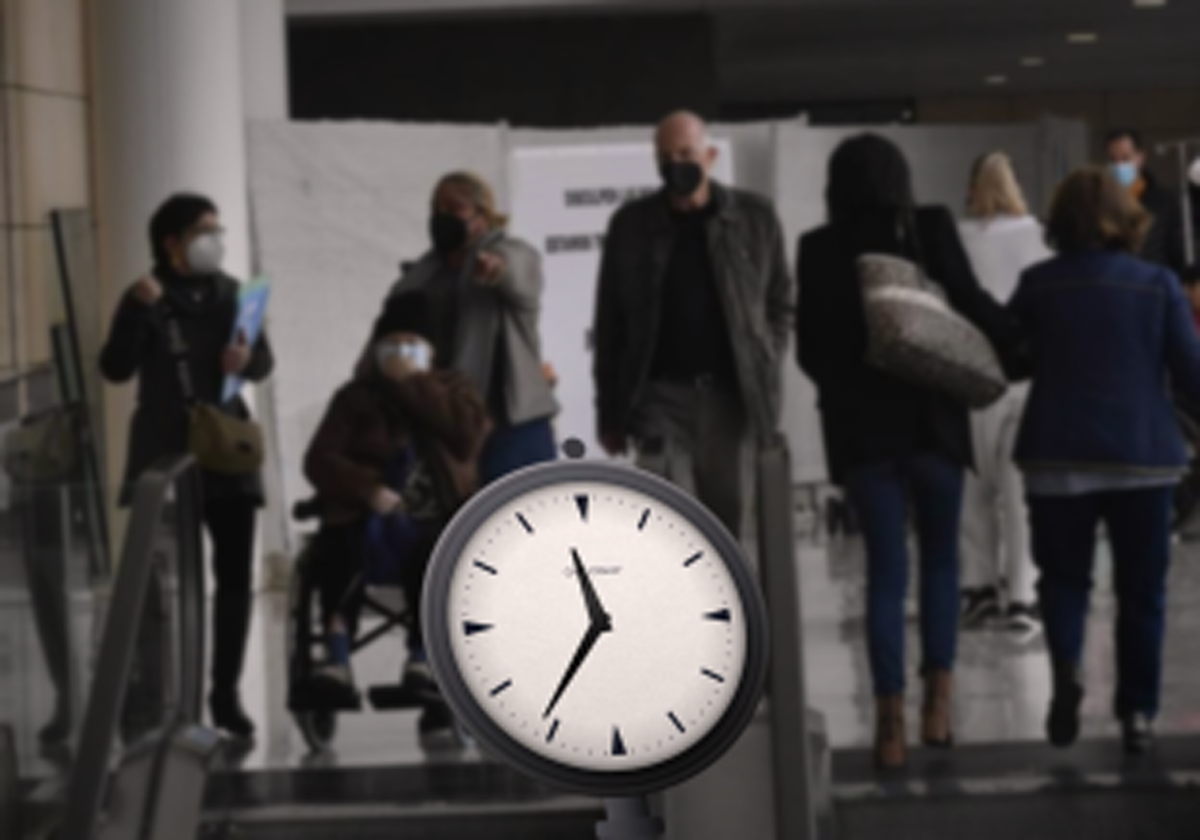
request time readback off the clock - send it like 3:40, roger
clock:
11:36
